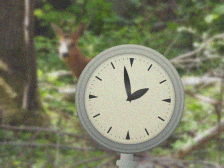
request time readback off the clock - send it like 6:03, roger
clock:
1:58
